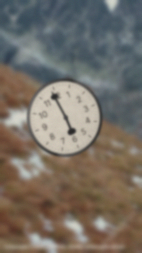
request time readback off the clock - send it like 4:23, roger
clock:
5:59
